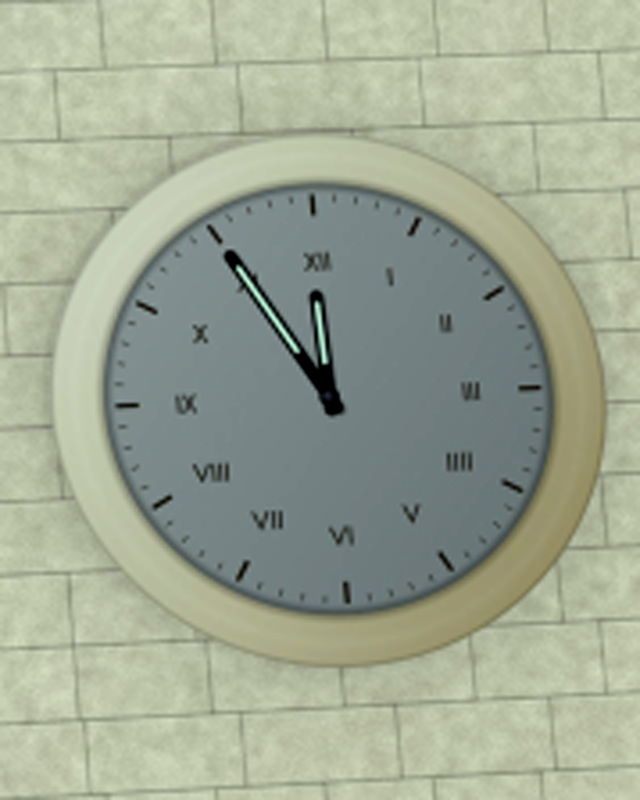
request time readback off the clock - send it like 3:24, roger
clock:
11:55
